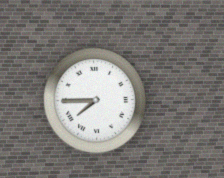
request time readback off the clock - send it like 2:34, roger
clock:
7:45
